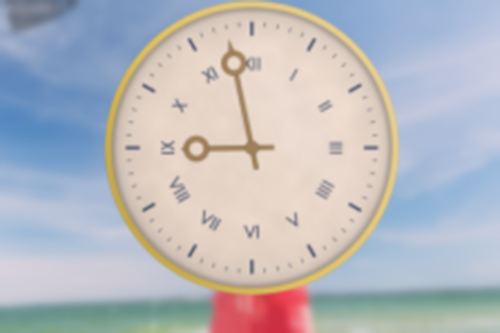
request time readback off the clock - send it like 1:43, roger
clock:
8:58
